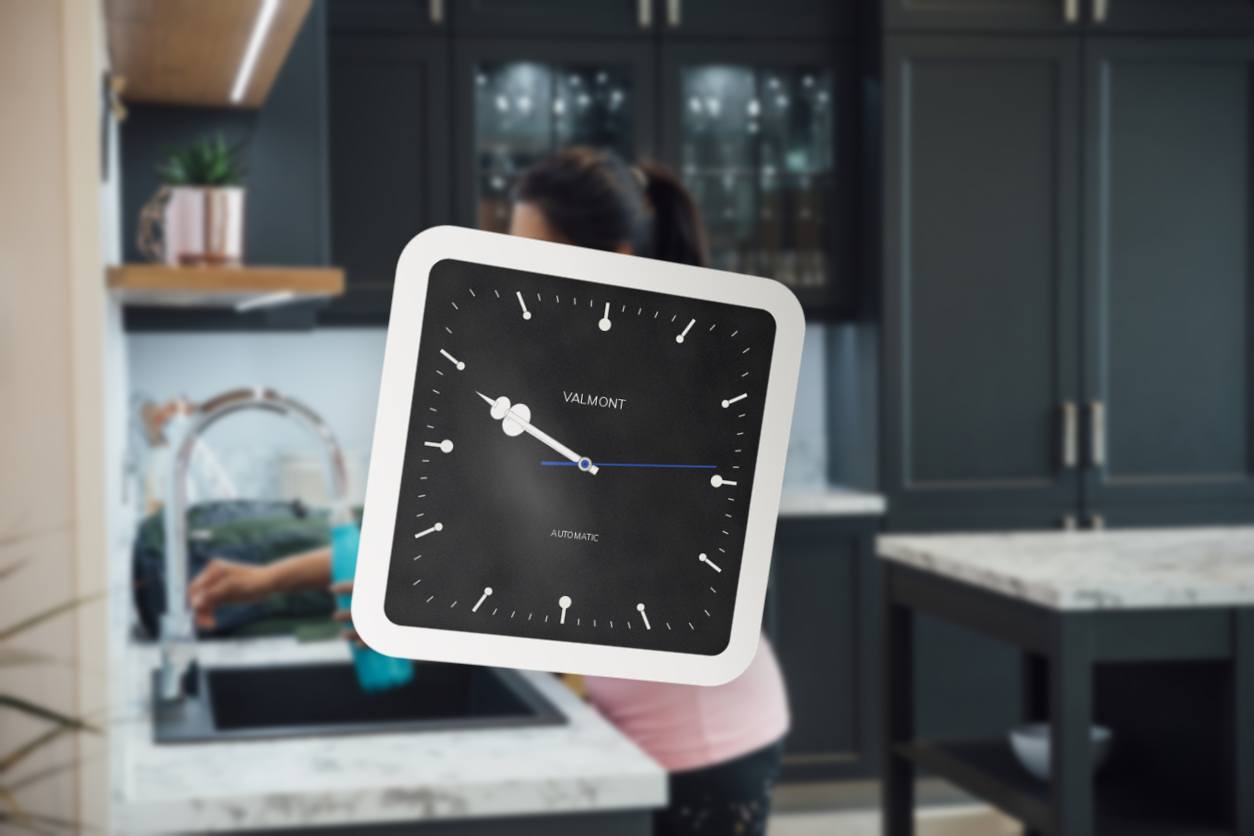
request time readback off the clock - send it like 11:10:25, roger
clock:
9:49:14
